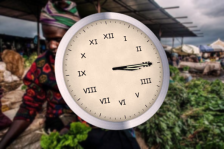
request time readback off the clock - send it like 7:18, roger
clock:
3:15
